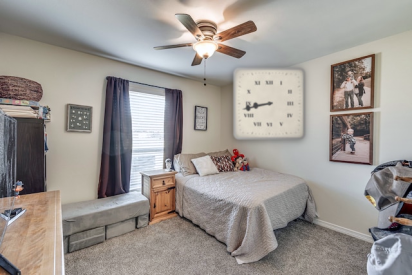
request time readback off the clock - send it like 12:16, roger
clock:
8:43
